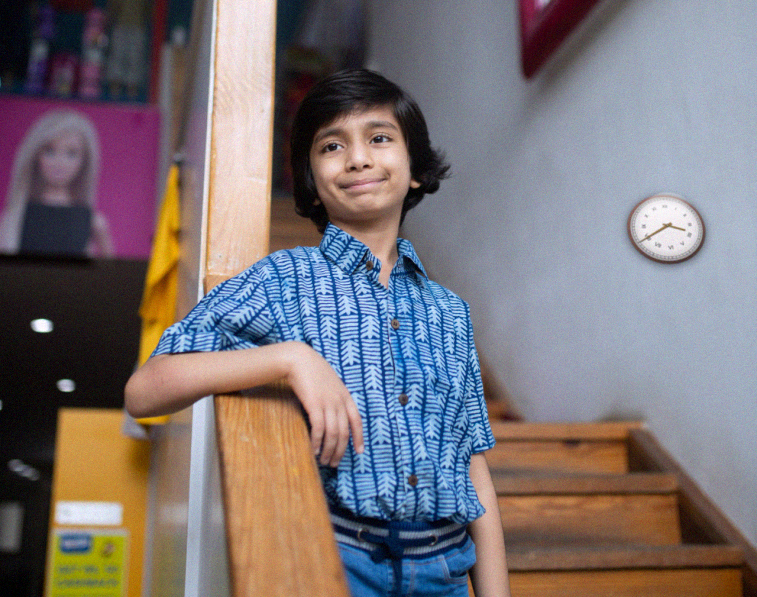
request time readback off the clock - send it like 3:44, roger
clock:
3:40
